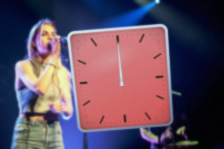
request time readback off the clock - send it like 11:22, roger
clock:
12:00
